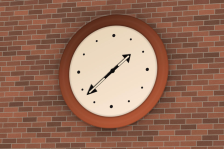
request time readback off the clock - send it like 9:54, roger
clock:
1:38
